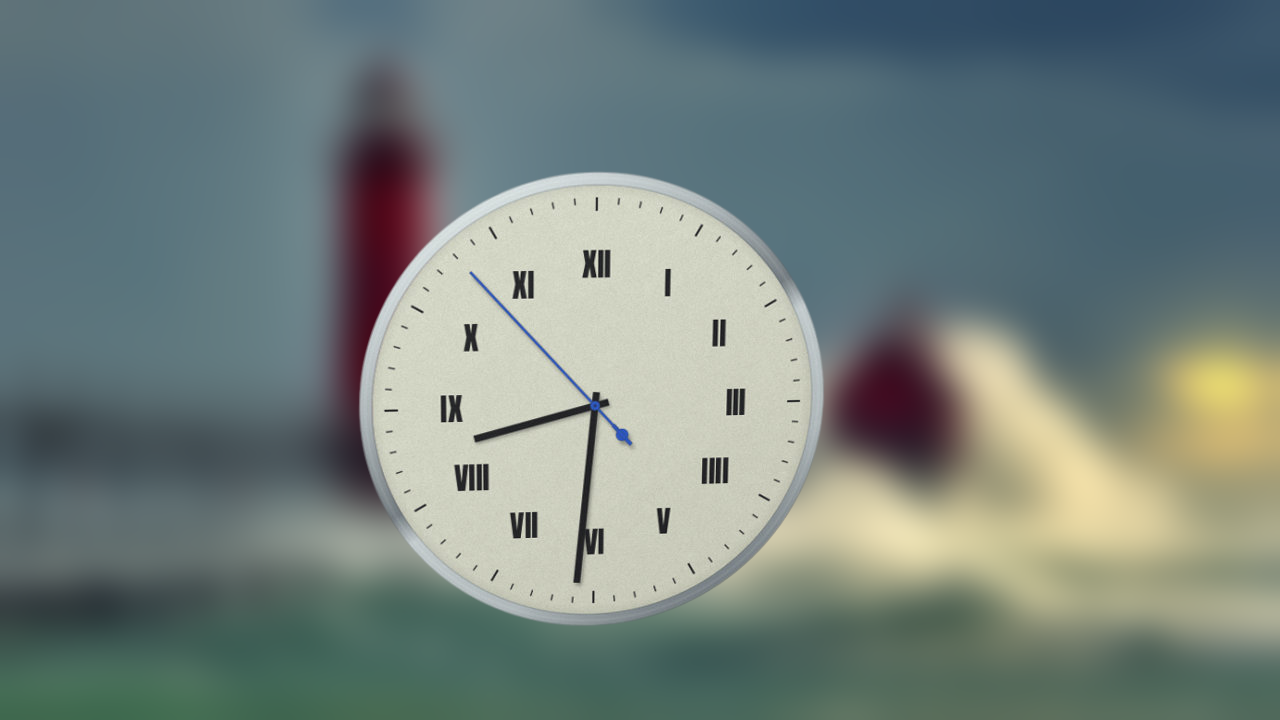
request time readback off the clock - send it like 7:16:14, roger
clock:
8:30:53
